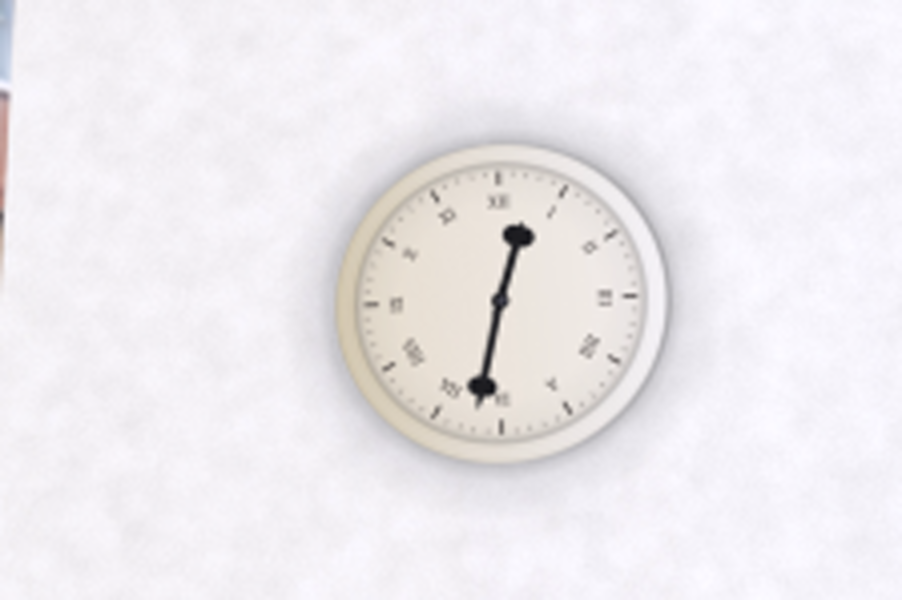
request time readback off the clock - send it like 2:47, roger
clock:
12:32
